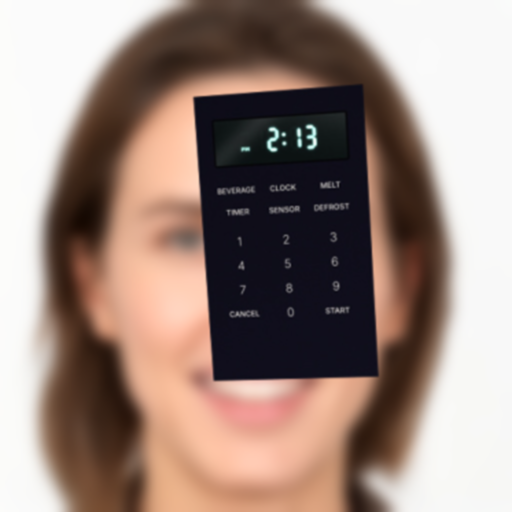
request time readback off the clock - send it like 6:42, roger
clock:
2:13
